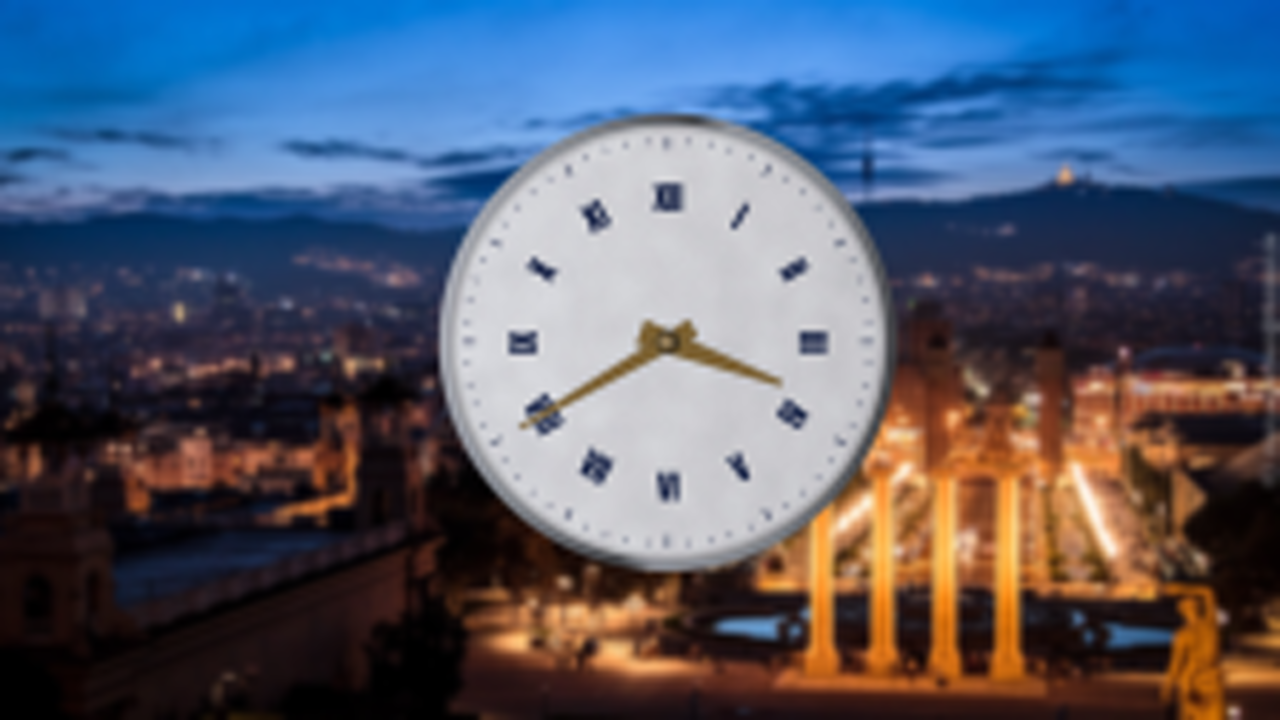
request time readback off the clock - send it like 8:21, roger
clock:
3:40
